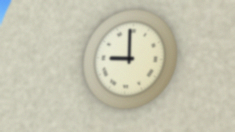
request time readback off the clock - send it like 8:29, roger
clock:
8:59
